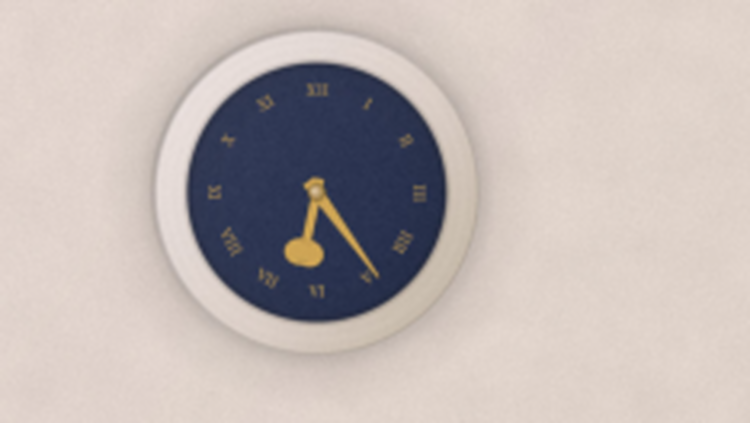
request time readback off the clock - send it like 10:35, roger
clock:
6:24
